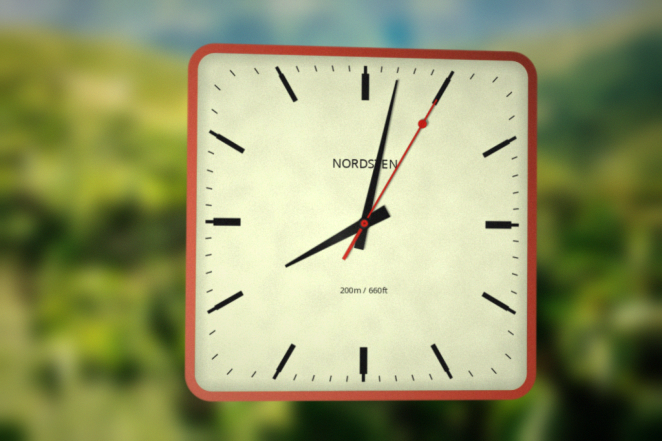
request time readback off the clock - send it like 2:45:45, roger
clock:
8:02:05
